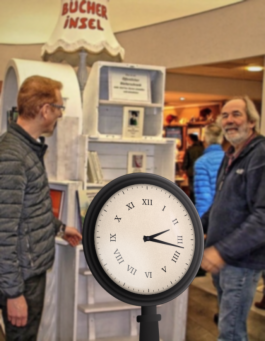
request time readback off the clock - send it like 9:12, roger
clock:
2:17
